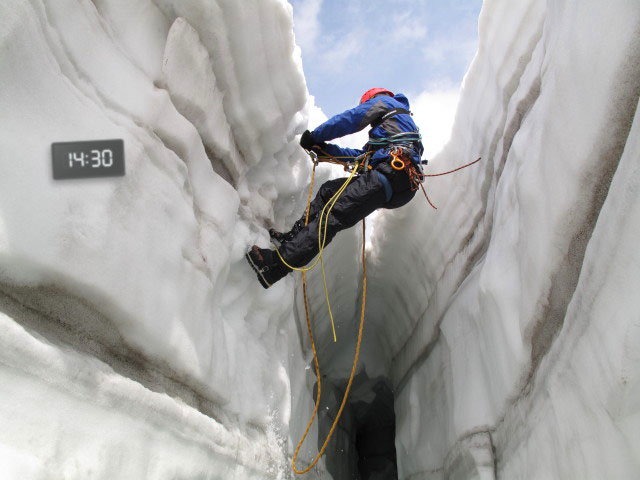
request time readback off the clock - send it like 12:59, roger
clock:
14:30
